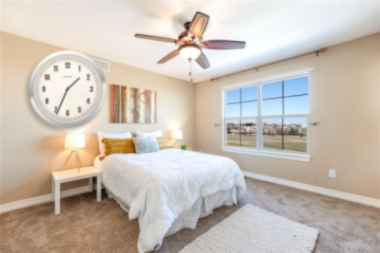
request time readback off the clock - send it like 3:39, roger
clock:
1:34
